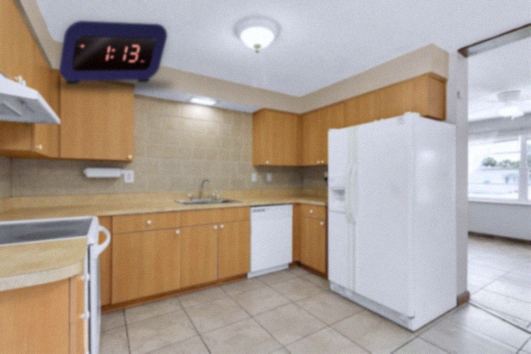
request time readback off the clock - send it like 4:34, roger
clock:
1:13
